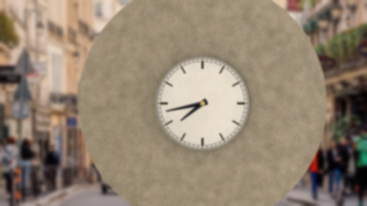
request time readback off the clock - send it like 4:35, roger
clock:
7:43
